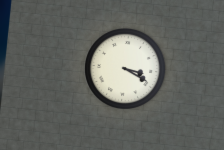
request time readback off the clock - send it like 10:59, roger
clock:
3:19
